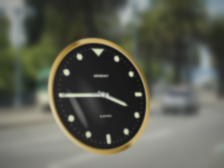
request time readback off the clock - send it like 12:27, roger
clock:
3:45
